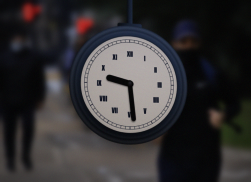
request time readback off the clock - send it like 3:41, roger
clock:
9:29
